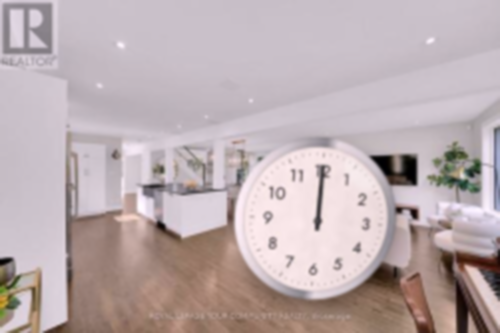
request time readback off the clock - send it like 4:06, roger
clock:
12:00
